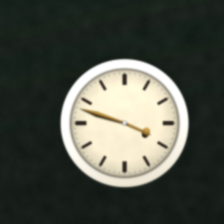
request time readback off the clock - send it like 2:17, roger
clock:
3:48
